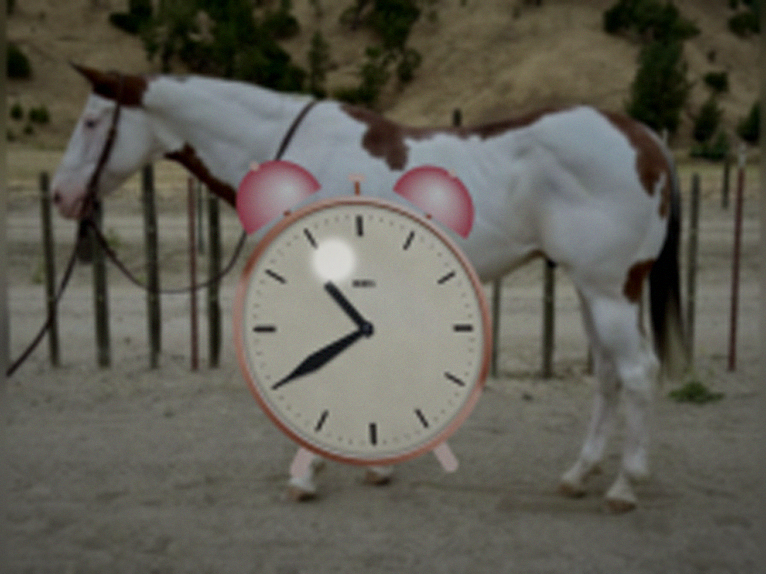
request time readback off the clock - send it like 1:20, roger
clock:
10:40
